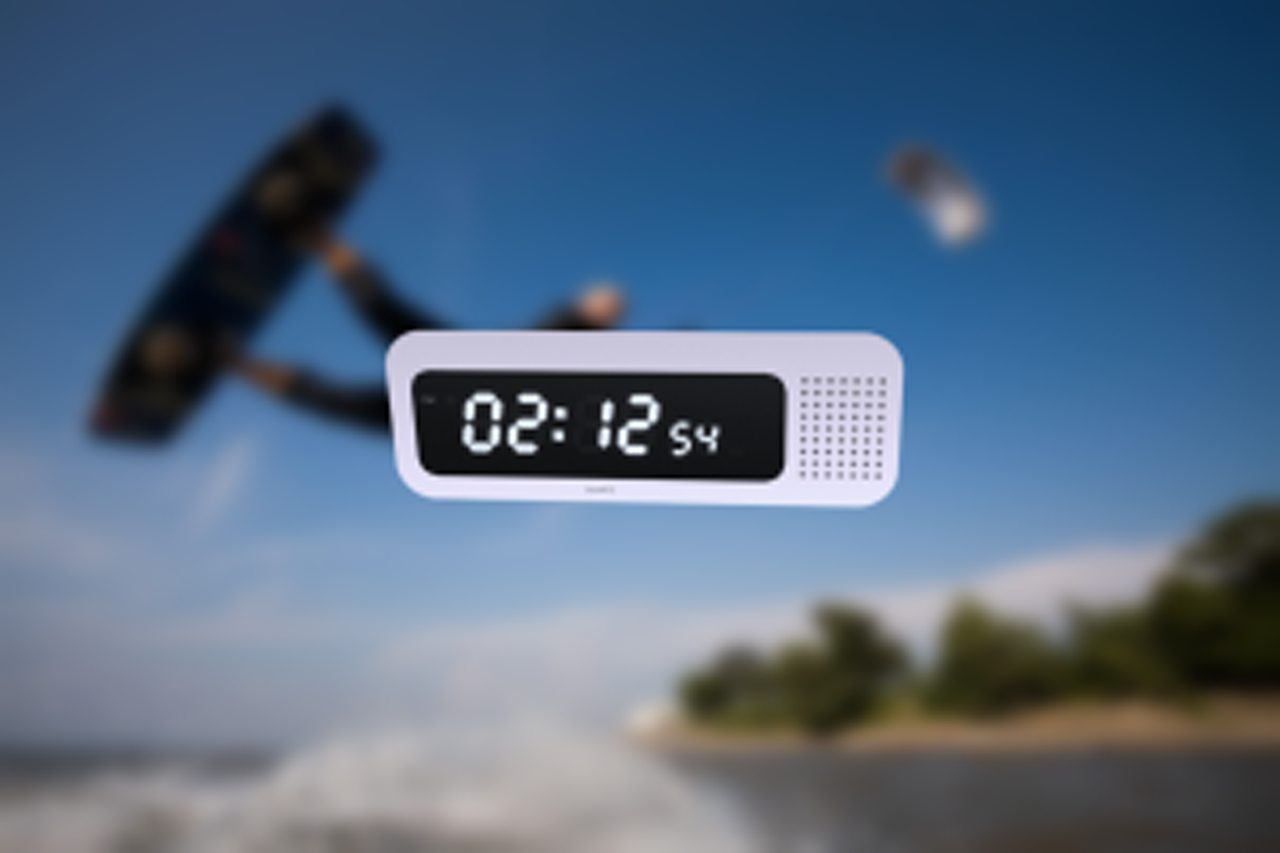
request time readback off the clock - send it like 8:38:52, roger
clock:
2:12:54
